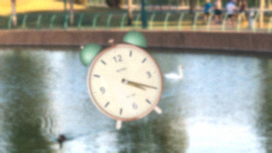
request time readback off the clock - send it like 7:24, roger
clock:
4:20
